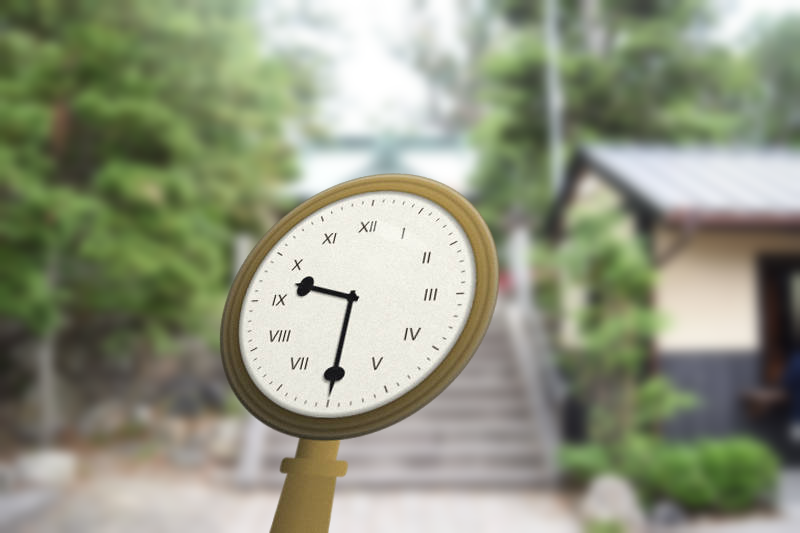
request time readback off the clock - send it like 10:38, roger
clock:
9:30
